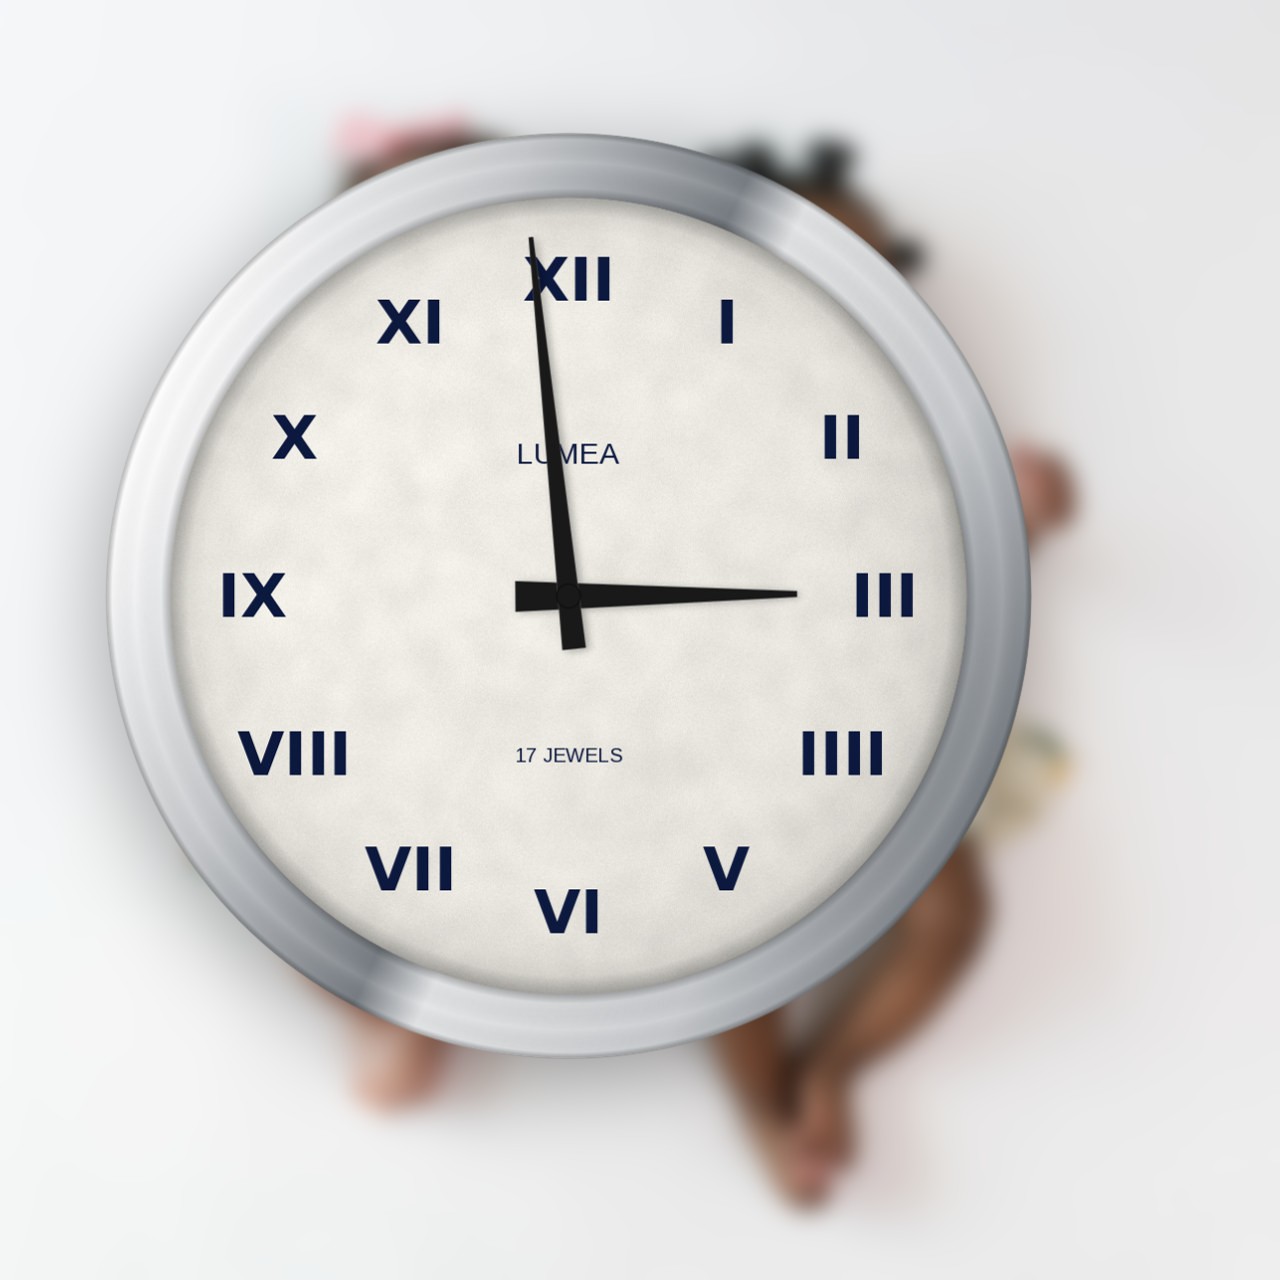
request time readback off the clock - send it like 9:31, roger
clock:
2:59
